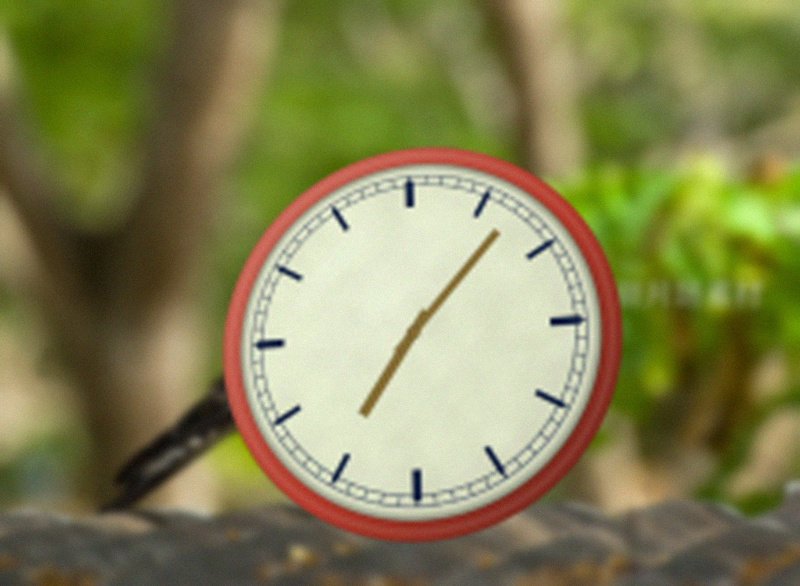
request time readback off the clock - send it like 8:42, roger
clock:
7:07
